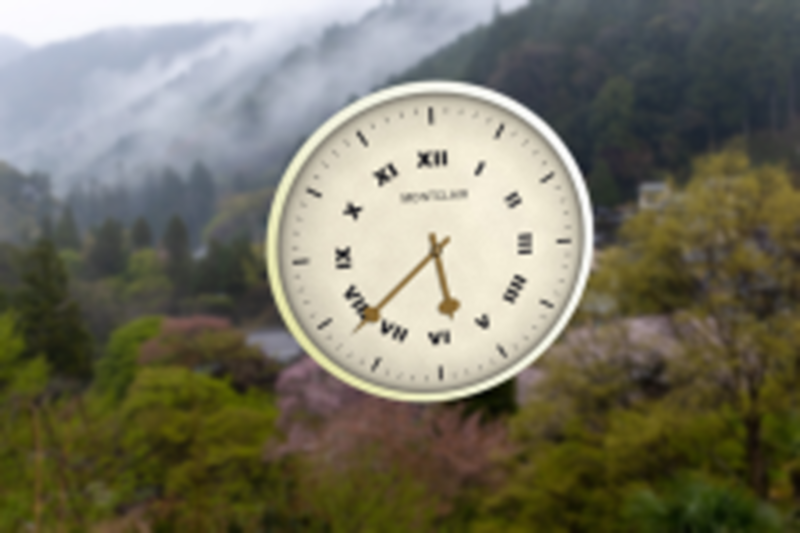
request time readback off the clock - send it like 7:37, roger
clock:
5:38
